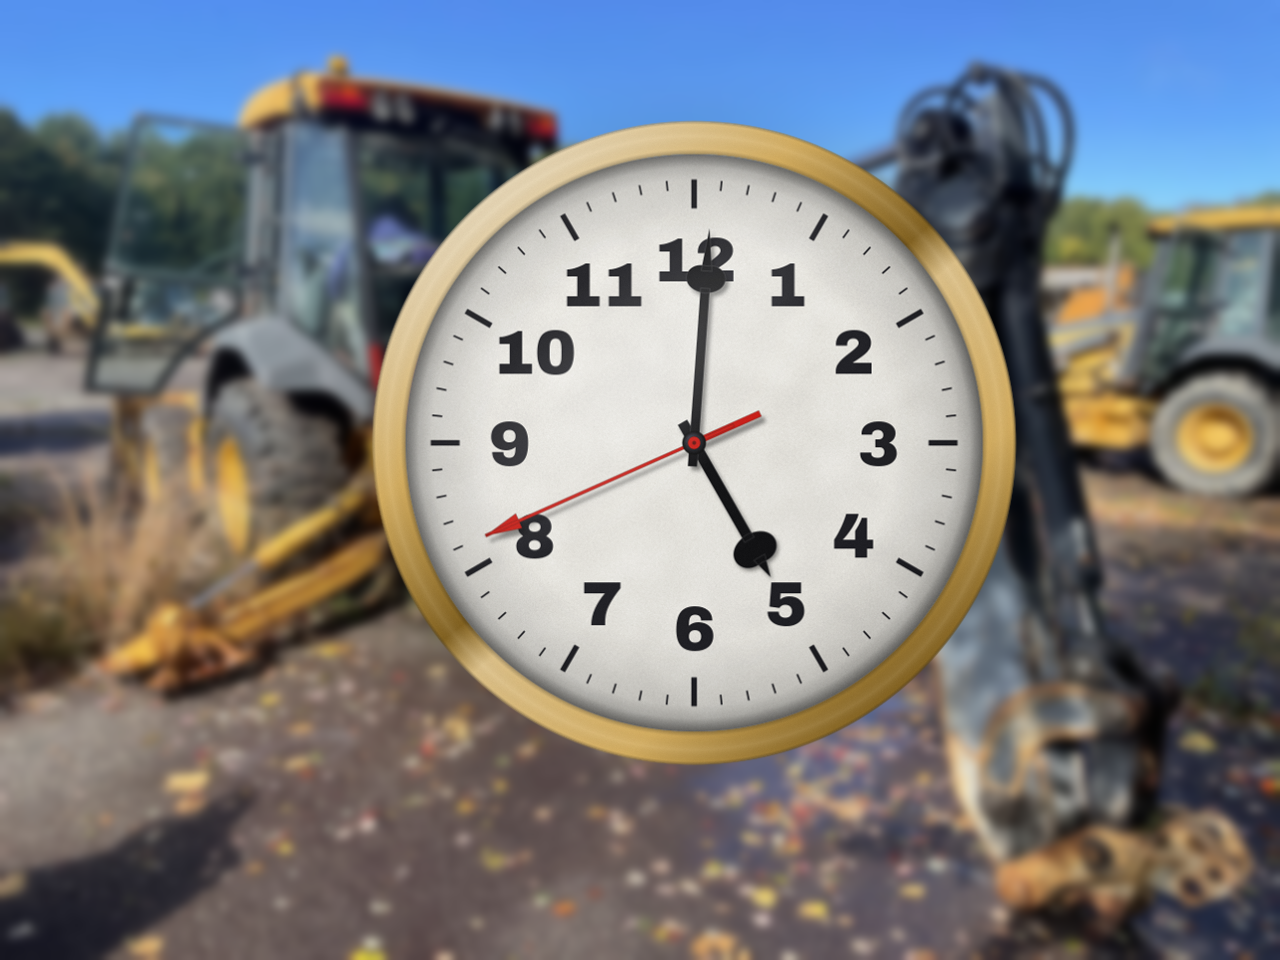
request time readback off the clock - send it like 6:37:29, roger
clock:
5:00:41
